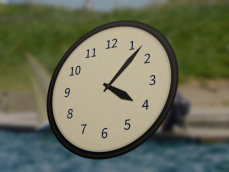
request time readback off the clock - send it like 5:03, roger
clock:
4:07
